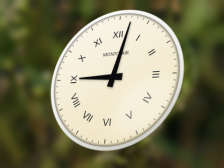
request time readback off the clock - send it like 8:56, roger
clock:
9:02
